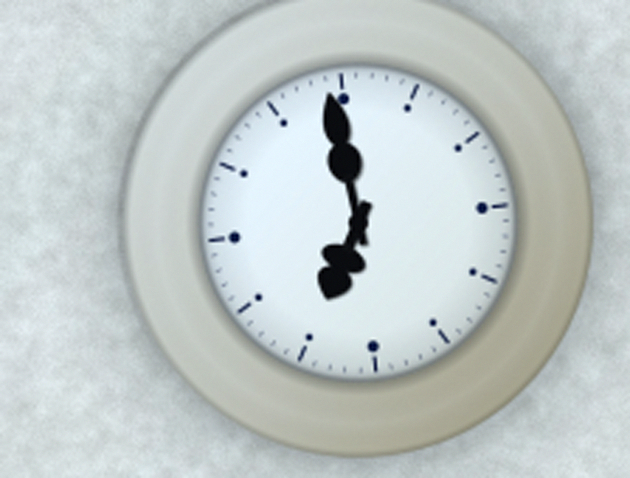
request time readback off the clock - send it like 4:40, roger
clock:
6:59
